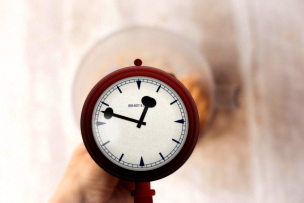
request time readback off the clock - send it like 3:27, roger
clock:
12:48
